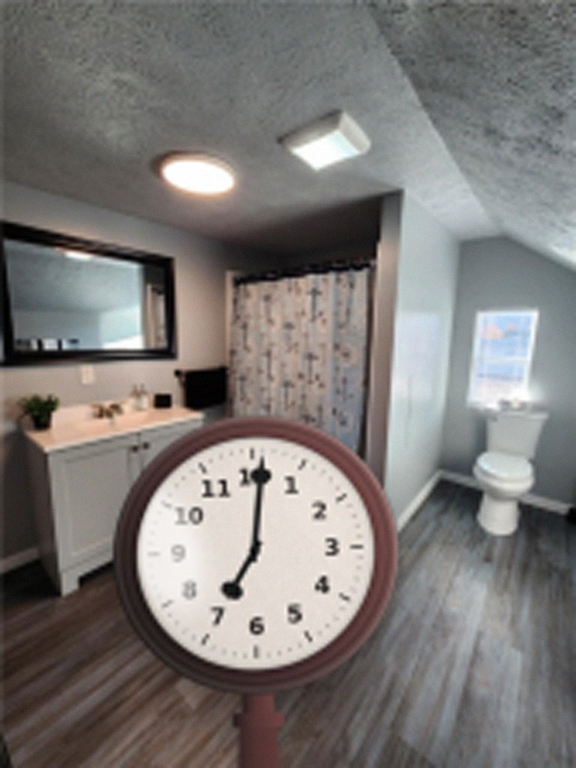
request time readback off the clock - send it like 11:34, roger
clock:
7:01
